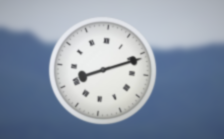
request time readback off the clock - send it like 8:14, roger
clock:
8:11
